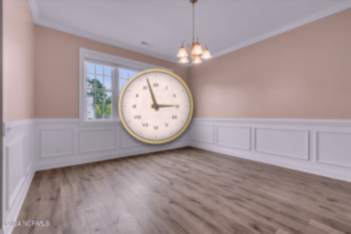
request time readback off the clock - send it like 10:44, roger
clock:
2:57
